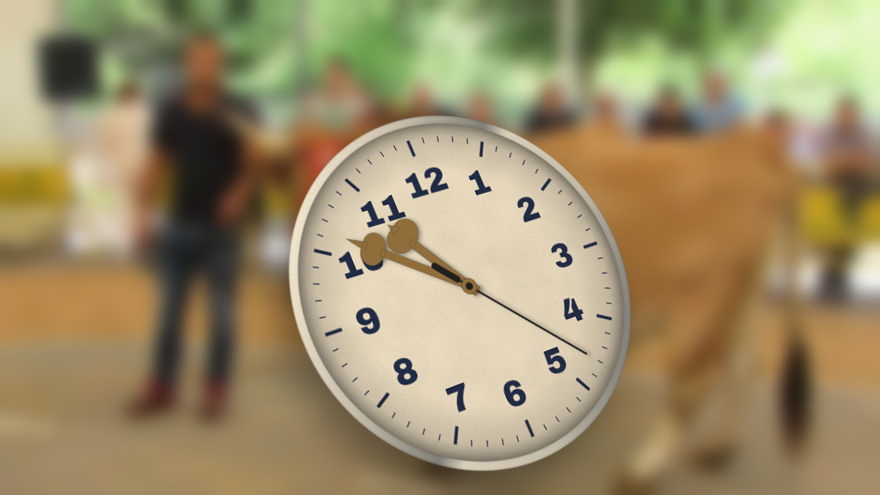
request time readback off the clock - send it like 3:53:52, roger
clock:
10:51:23
